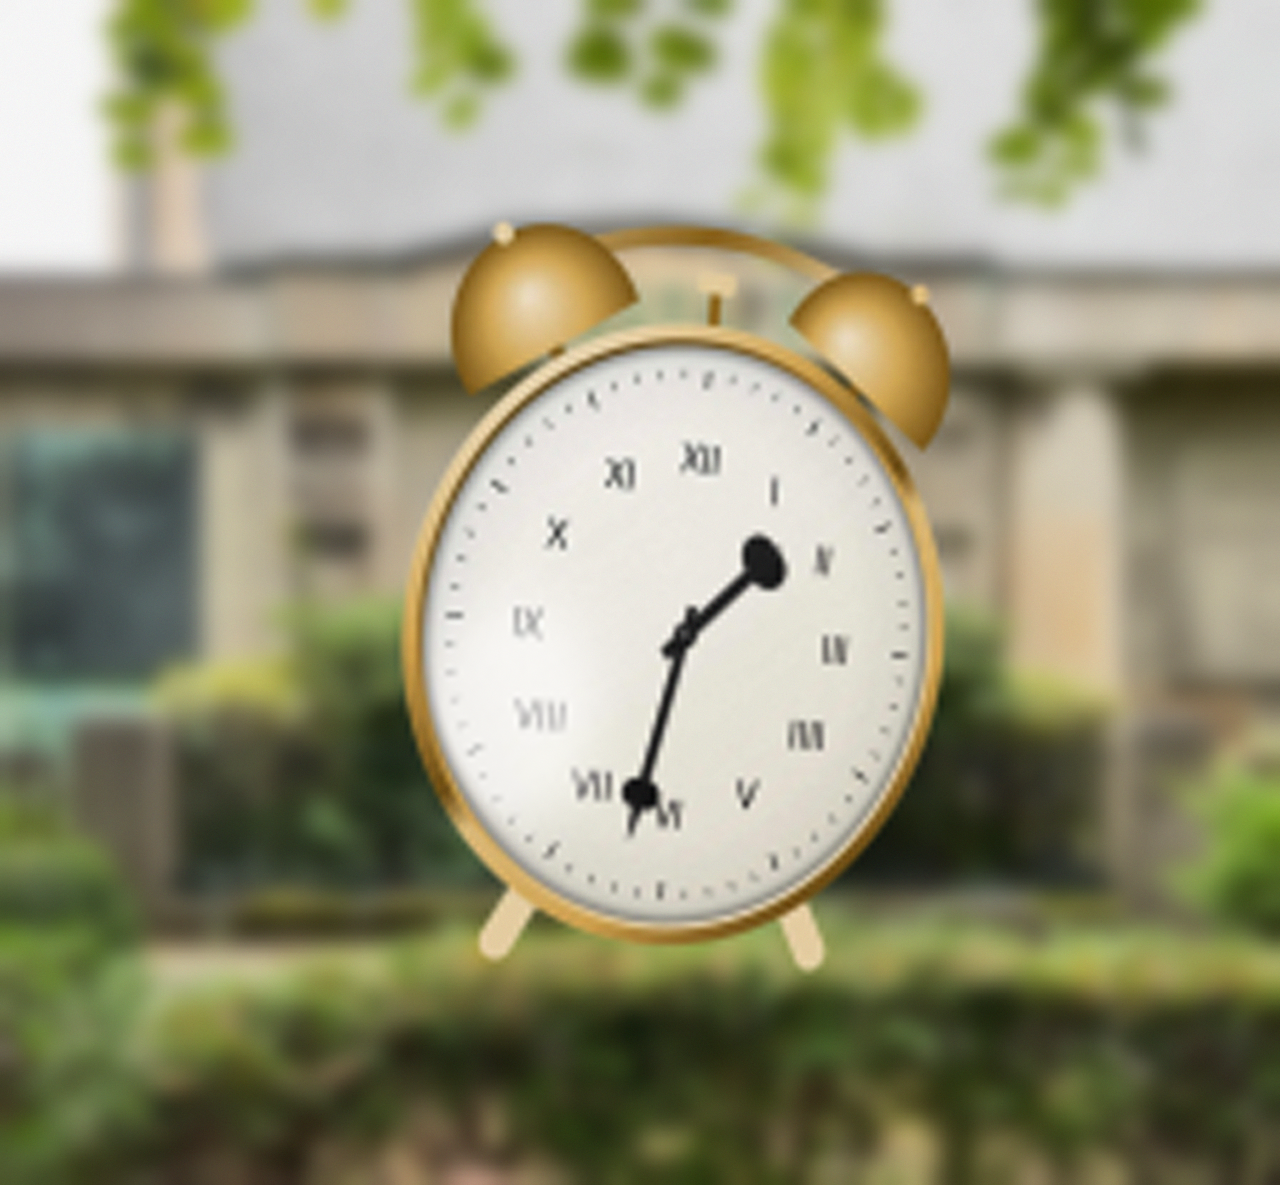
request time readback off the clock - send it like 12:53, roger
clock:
1:32
